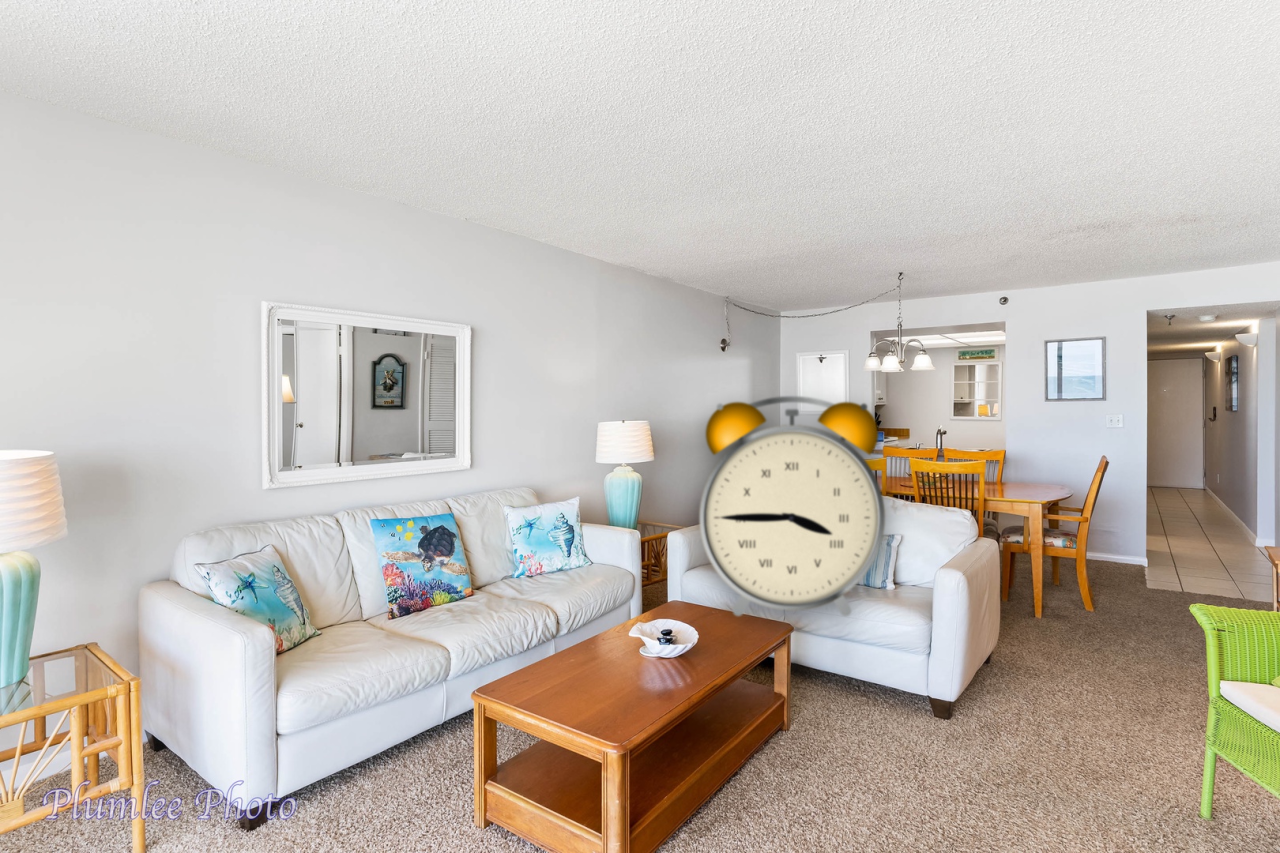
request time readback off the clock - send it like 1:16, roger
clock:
3:45
